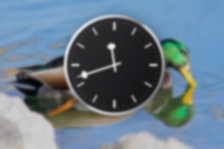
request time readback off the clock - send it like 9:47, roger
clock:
11:42
